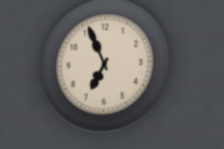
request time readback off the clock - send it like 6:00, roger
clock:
6:56
